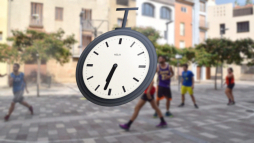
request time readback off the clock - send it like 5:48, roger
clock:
6:32
